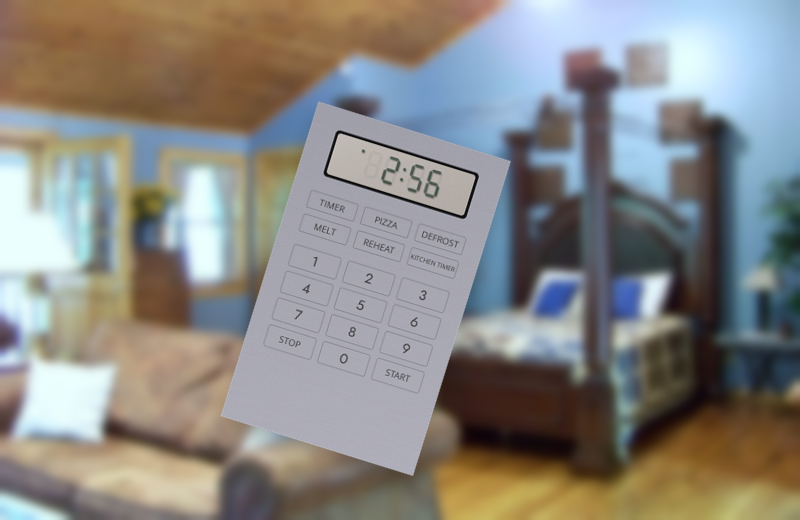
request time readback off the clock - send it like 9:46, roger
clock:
2:56
